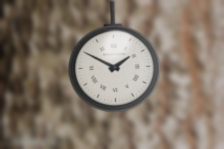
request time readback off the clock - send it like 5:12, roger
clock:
1:50
